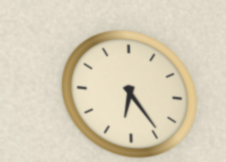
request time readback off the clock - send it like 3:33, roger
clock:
6:24
